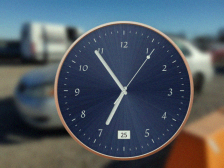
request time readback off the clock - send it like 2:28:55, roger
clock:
6:54:06
